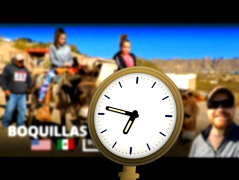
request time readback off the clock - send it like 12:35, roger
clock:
6:47
